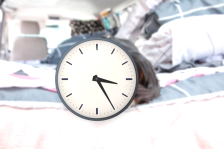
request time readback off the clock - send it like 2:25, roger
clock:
3:25
